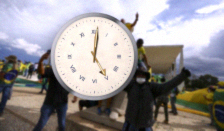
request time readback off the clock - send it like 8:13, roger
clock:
5:01
